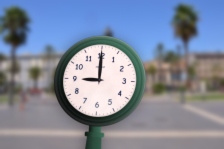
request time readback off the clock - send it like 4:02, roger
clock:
9:00
